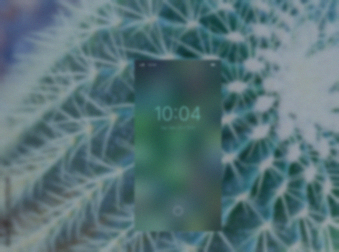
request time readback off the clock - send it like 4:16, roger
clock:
10:04
